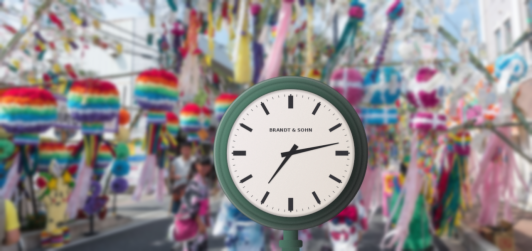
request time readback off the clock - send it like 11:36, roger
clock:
7:13
